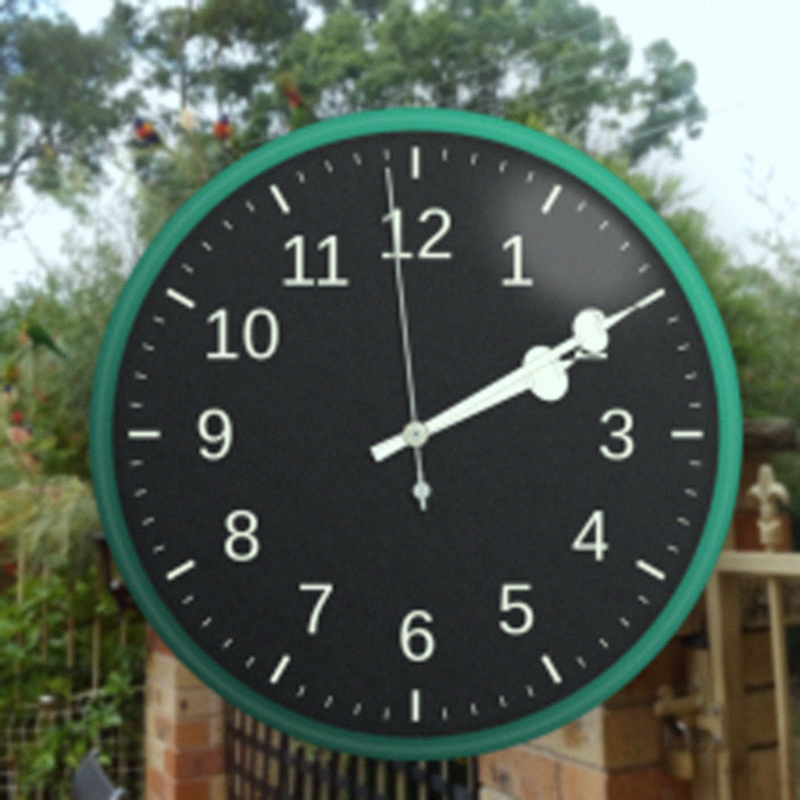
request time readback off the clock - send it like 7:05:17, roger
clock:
2:09:59
